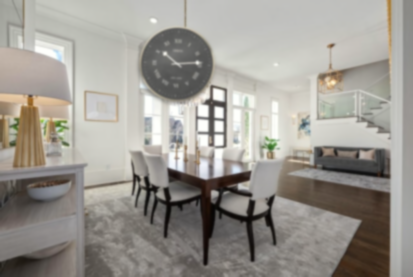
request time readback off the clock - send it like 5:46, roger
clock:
10:14
